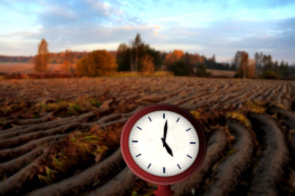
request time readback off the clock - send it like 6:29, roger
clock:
5:01
